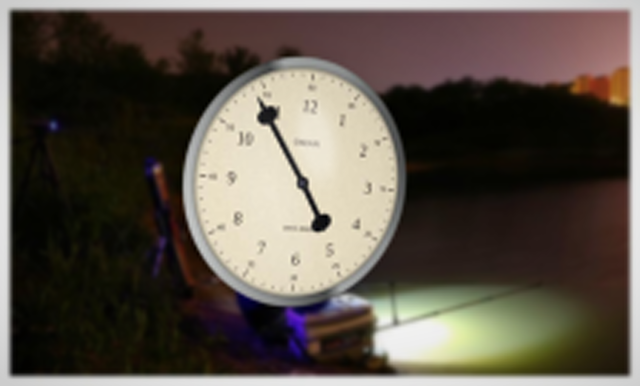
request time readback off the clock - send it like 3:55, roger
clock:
4:54
